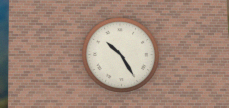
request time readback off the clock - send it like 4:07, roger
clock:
10:25
